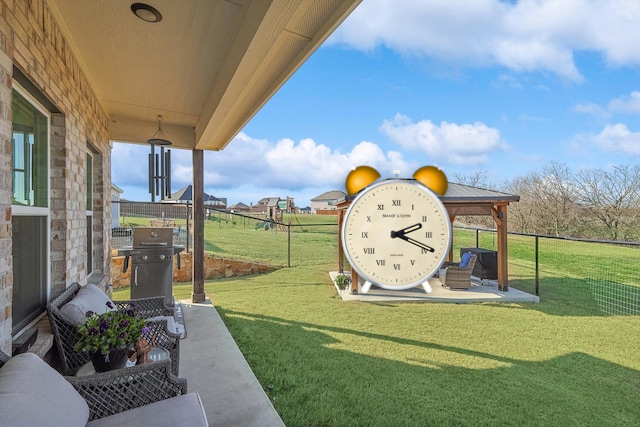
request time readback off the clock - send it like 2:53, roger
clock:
2:19
